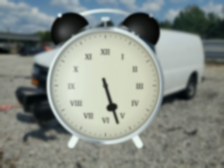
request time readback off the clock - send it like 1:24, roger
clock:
5:27
